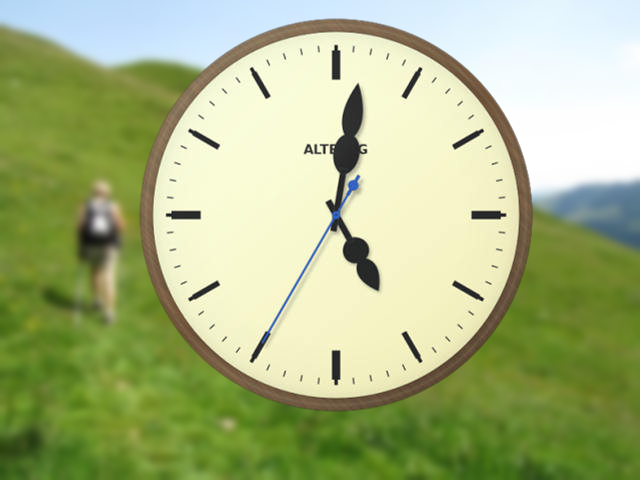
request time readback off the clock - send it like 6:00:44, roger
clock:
5:01:35
